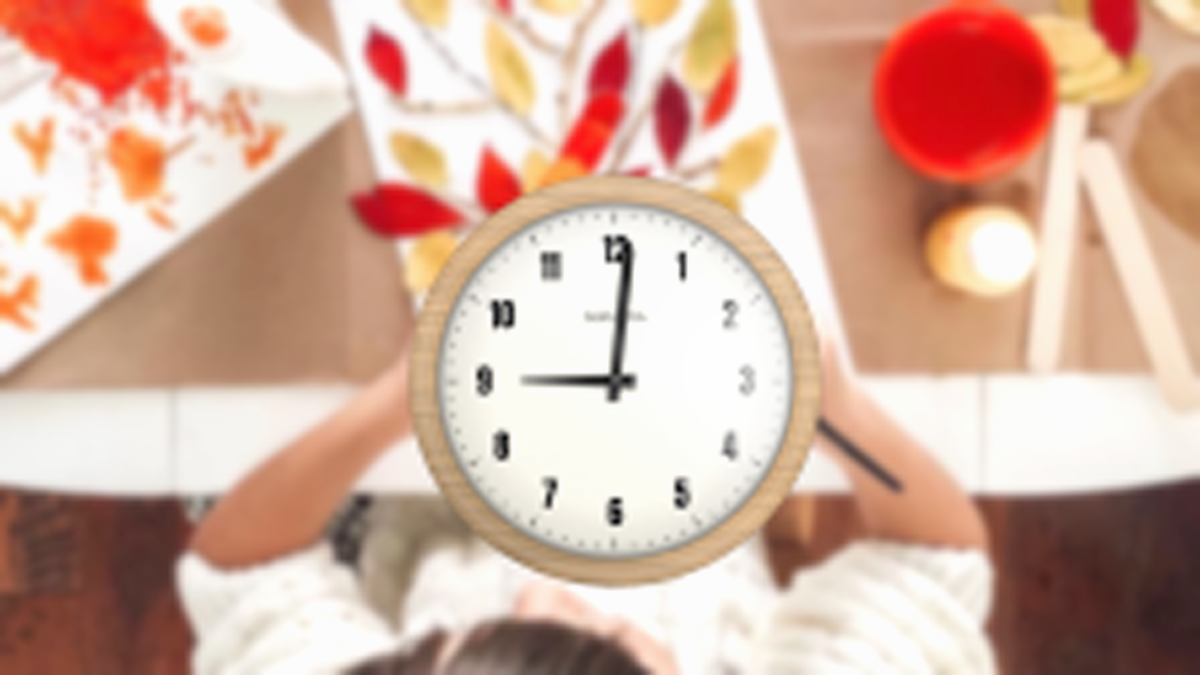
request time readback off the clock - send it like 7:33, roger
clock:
9:01
